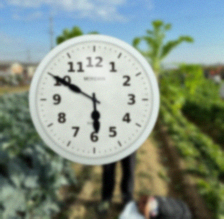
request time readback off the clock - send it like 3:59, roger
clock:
5:50
